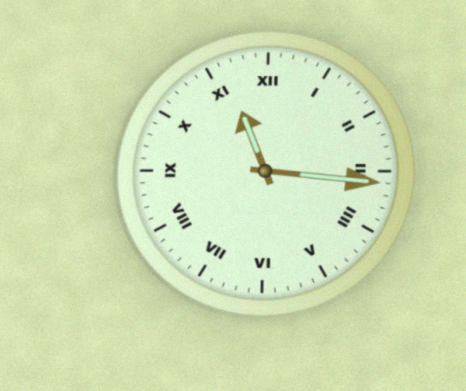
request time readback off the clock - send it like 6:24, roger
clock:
11:16
